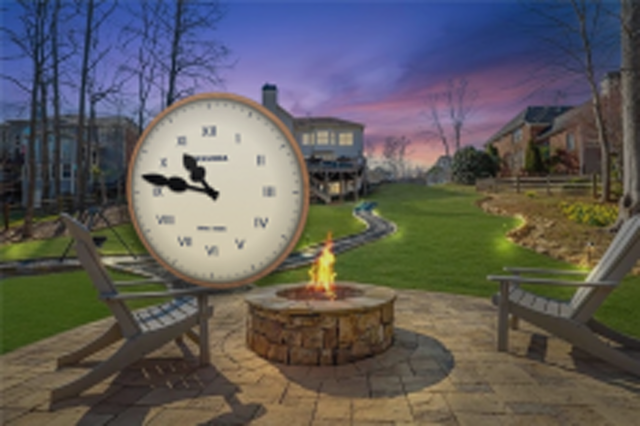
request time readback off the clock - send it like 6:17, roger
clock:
10:47
